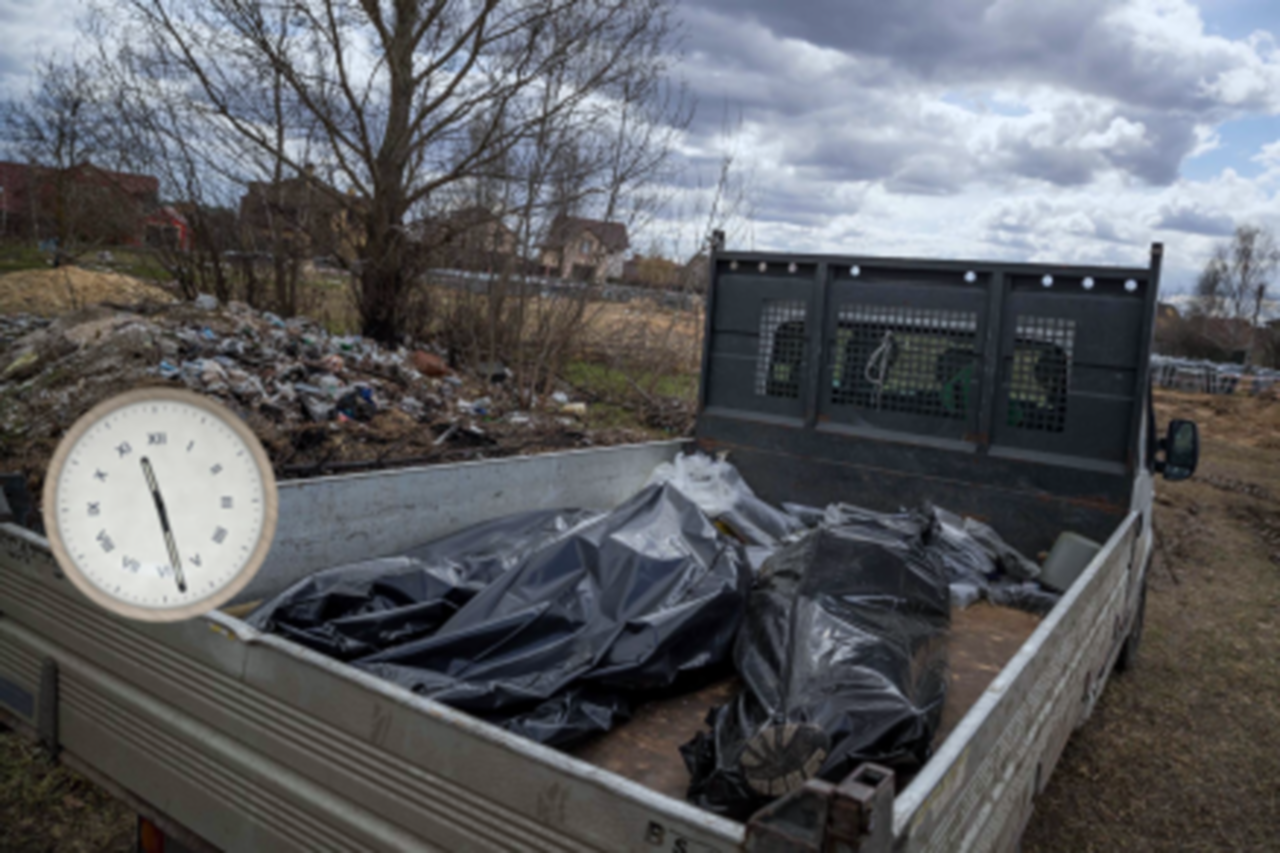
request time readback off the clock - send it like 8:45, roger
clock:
11:28
